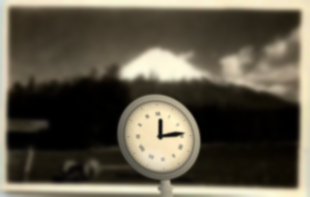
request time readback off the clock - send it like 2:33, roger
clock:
12:14
